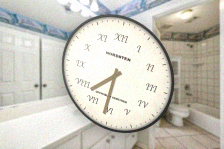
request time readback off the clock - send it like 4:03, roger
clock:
7:31
